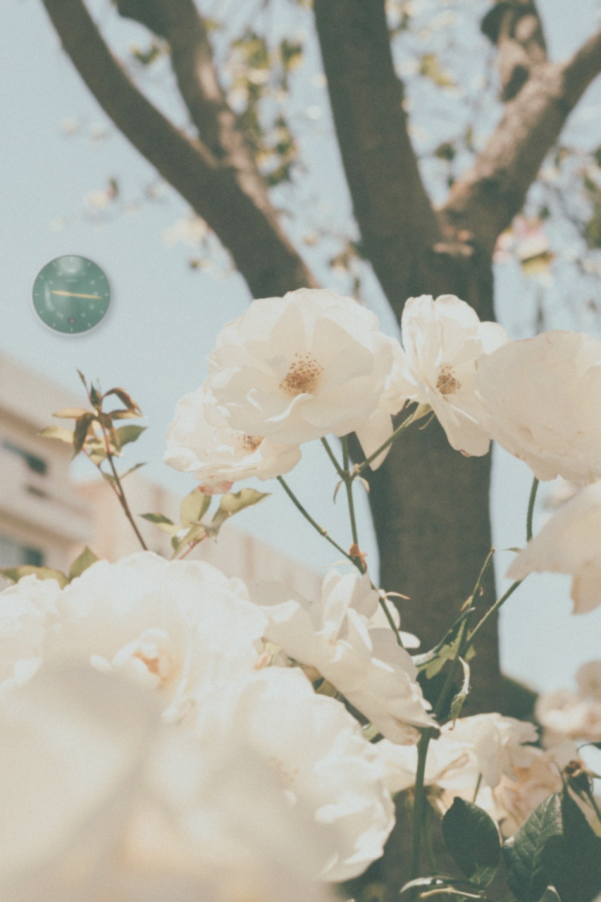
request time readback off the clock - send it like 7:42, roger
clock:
9:16
